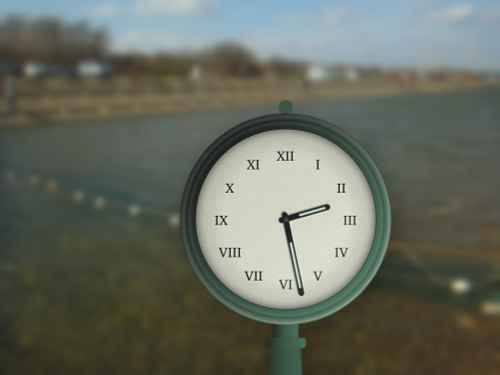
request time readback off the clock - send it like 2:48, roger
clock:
2:28
